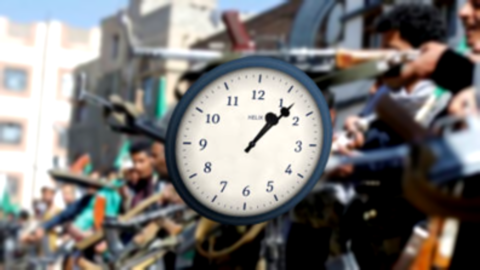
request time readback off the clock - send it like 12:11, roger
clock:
1:07
